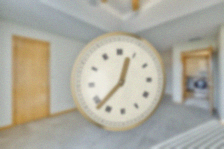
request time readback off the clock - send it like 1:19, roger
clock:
12:38
